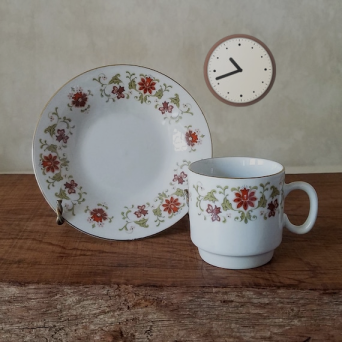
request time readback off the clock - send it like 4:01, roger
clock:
10:42
